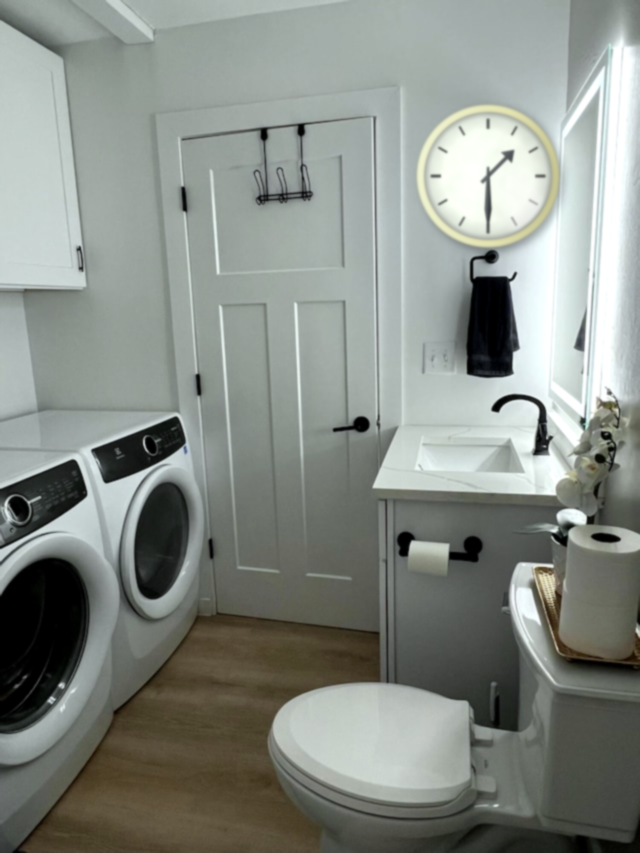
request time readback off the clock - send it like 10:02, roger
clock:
1:30
